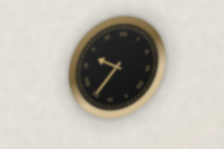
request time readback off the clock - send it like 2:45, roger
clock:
9:35
